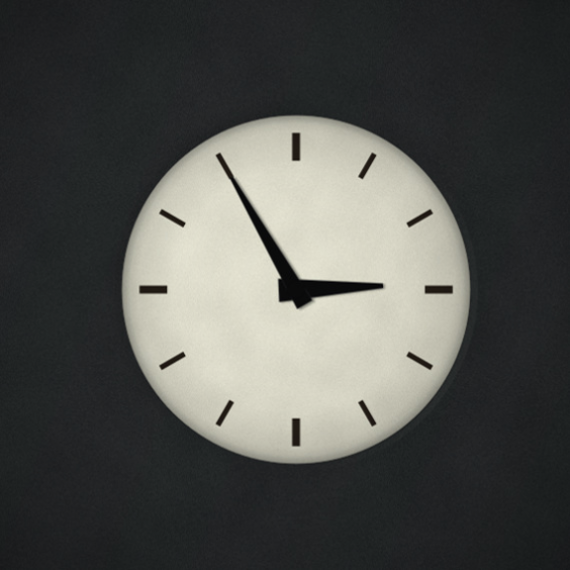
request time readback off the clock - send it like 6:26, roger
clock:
2:55
